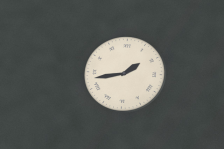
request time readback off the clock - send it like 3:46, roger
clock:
1:43
